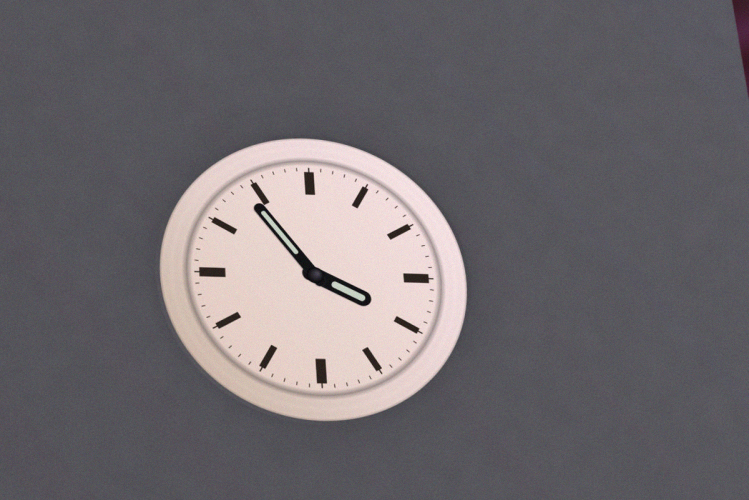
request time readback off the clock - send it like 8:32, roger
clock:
3:54
